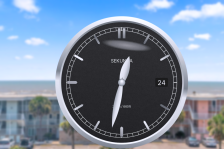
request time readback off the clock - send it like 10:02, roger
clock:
12:32
